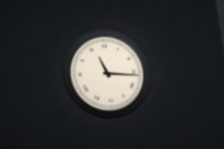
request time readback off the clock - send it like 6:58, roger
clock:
11:16
